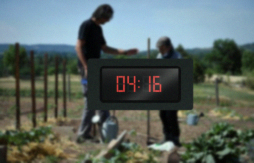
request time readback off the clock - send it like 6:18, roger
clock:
4:16
